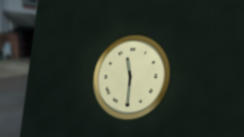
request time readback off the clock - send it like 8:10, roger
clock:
11:30
